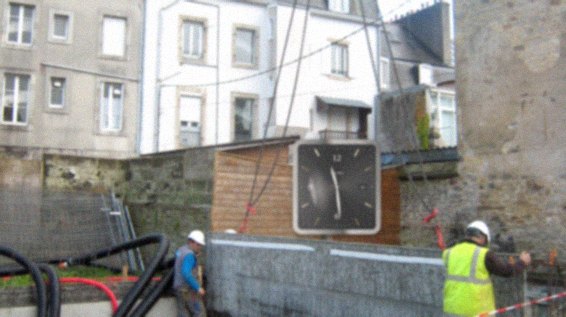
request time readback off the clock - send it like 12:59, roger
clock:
11:29
